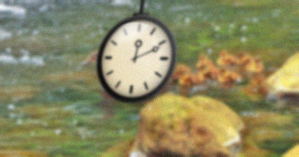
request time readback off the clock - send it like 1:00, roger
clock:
12:11
